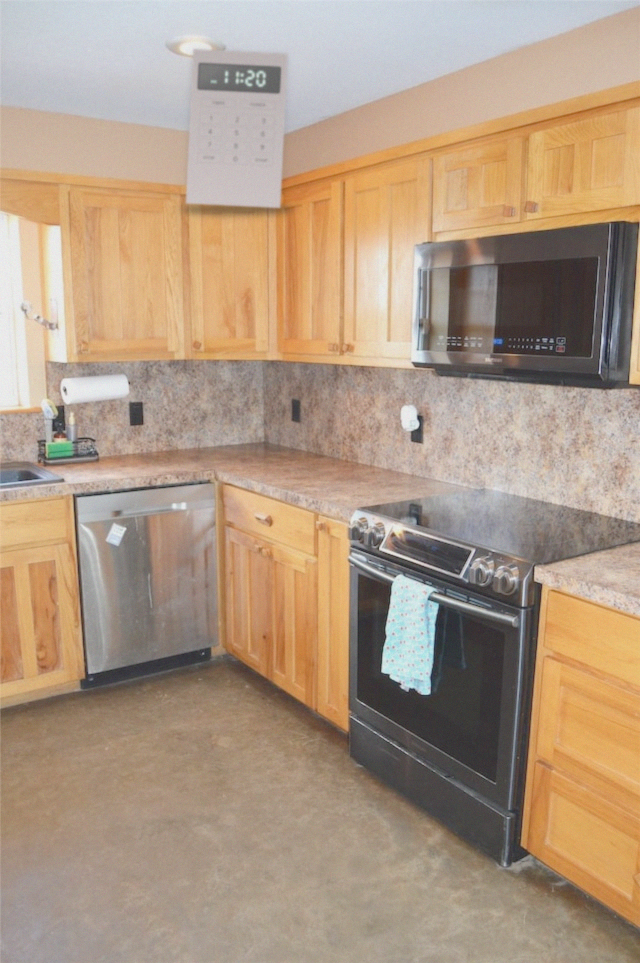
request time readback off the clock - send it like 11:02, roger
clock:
11:20
